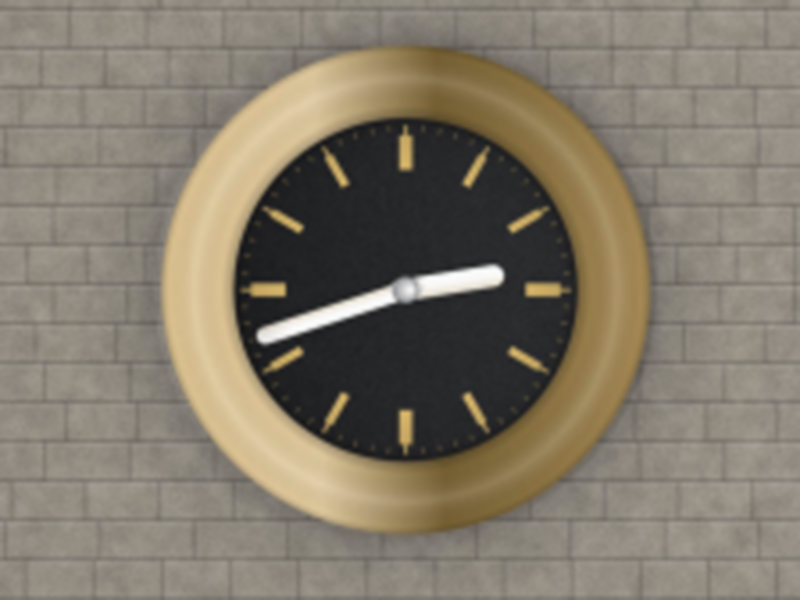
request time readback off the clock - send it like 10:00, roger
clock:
2:42
